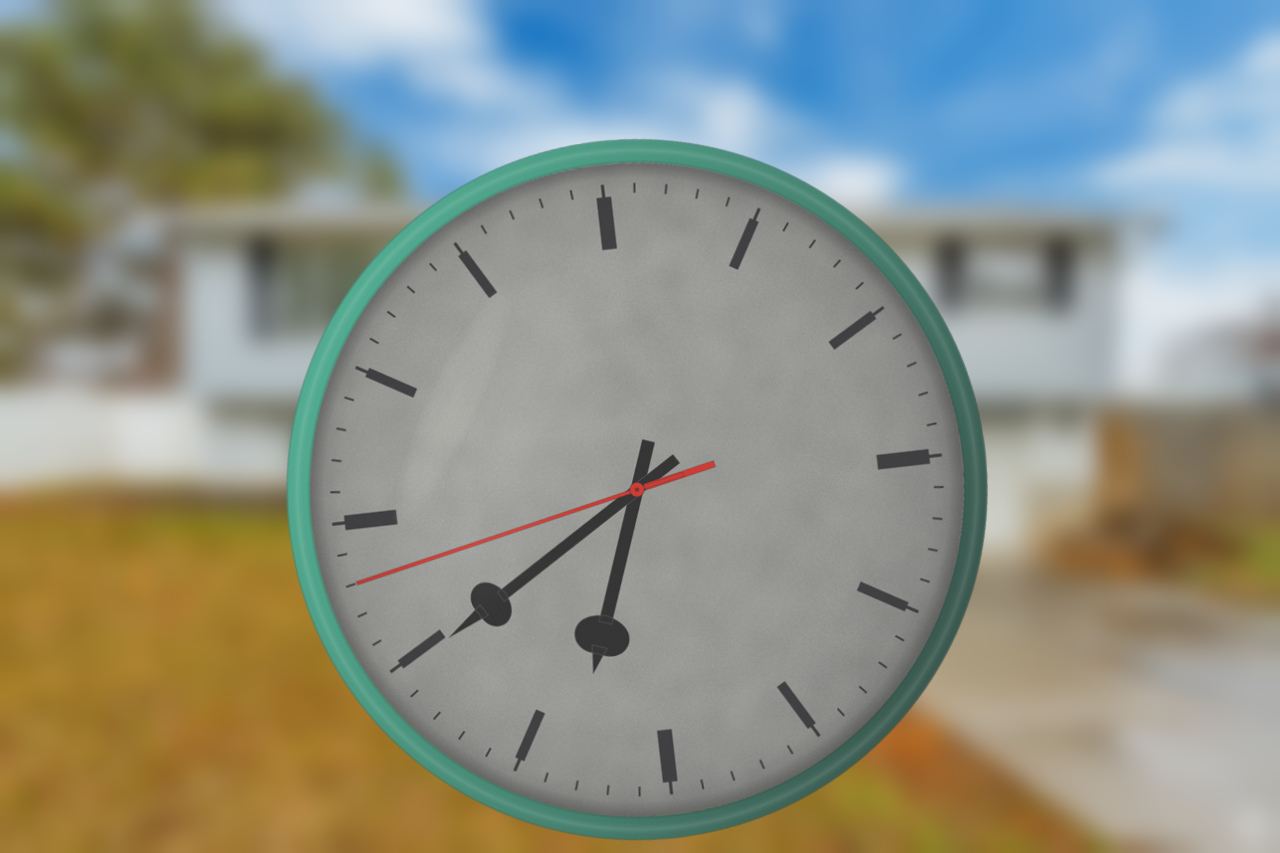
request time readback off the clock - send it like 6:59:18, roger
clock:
6:39:43
